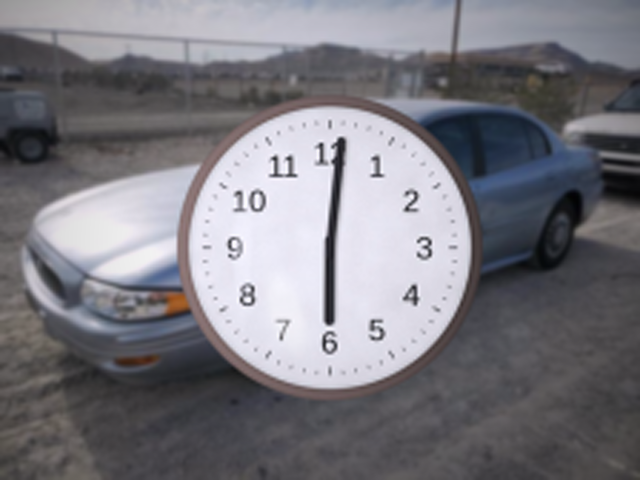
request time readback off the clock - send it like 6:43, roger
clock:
6:01
